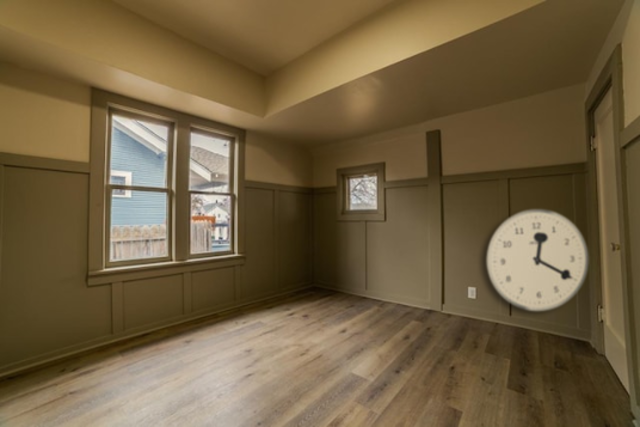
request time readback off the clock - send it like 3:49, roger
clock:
12:20
